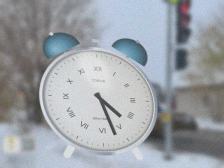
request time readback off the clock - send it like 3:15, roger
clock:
4:27
